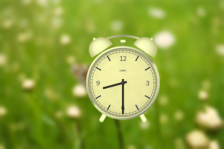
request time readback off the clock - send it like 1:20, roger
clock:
8:30
